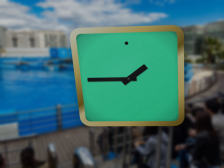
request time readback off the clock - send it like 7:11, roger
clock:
1:45
